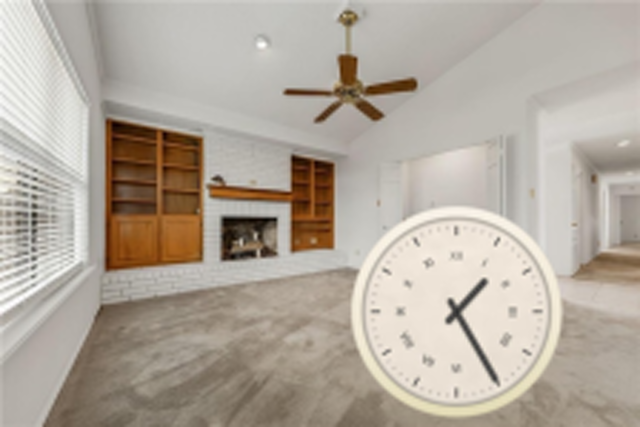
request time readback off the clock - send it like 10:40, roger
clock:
1:25
